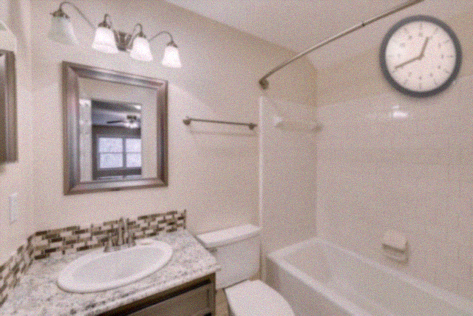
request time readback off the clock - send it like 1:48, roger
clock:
12:41
